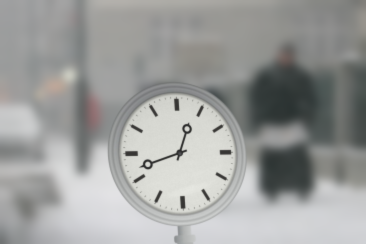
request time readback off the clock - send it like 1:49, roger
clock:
12:42
